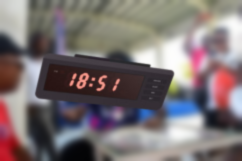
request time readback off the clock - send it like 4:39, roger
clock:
18:51
